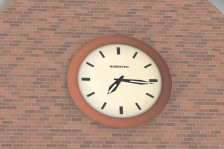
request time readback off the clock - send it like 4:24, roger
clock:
7:16
